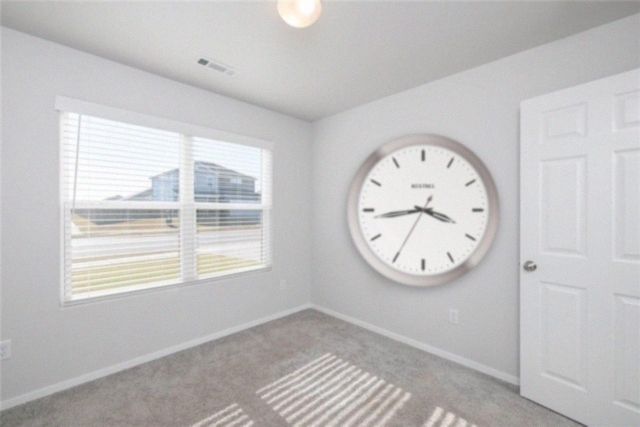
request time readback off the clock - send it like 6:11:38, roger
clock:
3:43:35
